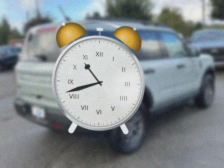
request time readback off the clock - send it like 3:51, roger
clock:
10:42
